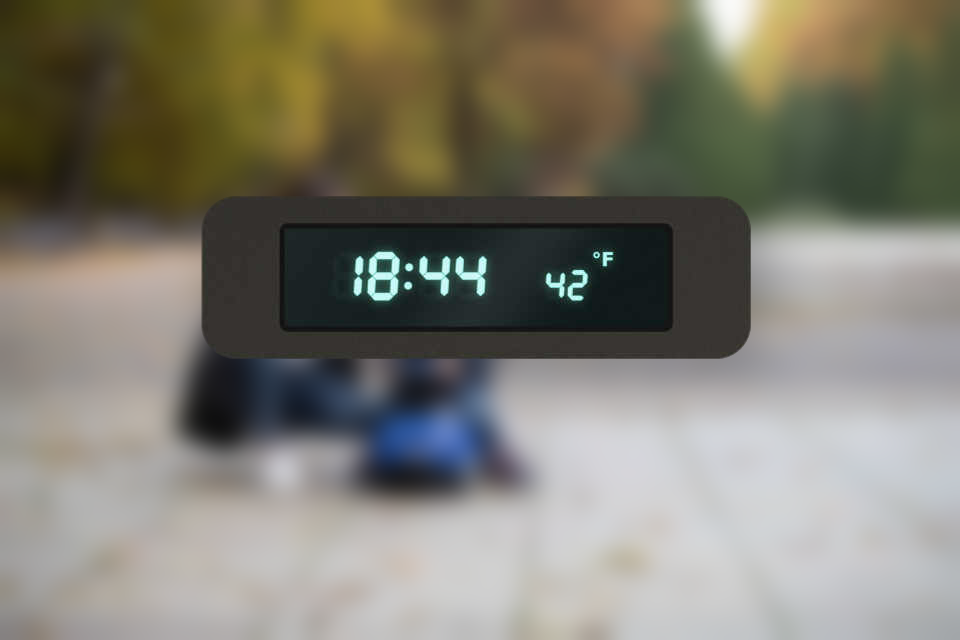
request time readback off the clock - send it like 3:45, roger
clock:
18:44
